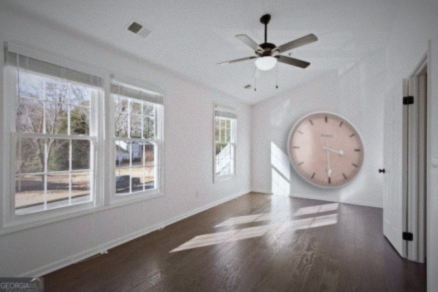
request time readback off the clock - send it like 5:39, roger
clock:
3:30
